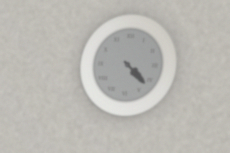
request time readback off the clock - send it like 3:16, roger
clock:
4:22
